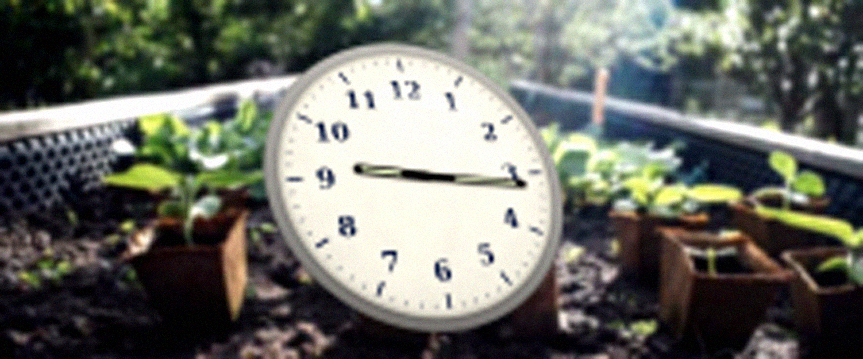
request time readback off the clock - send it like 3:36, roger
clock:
9:16
